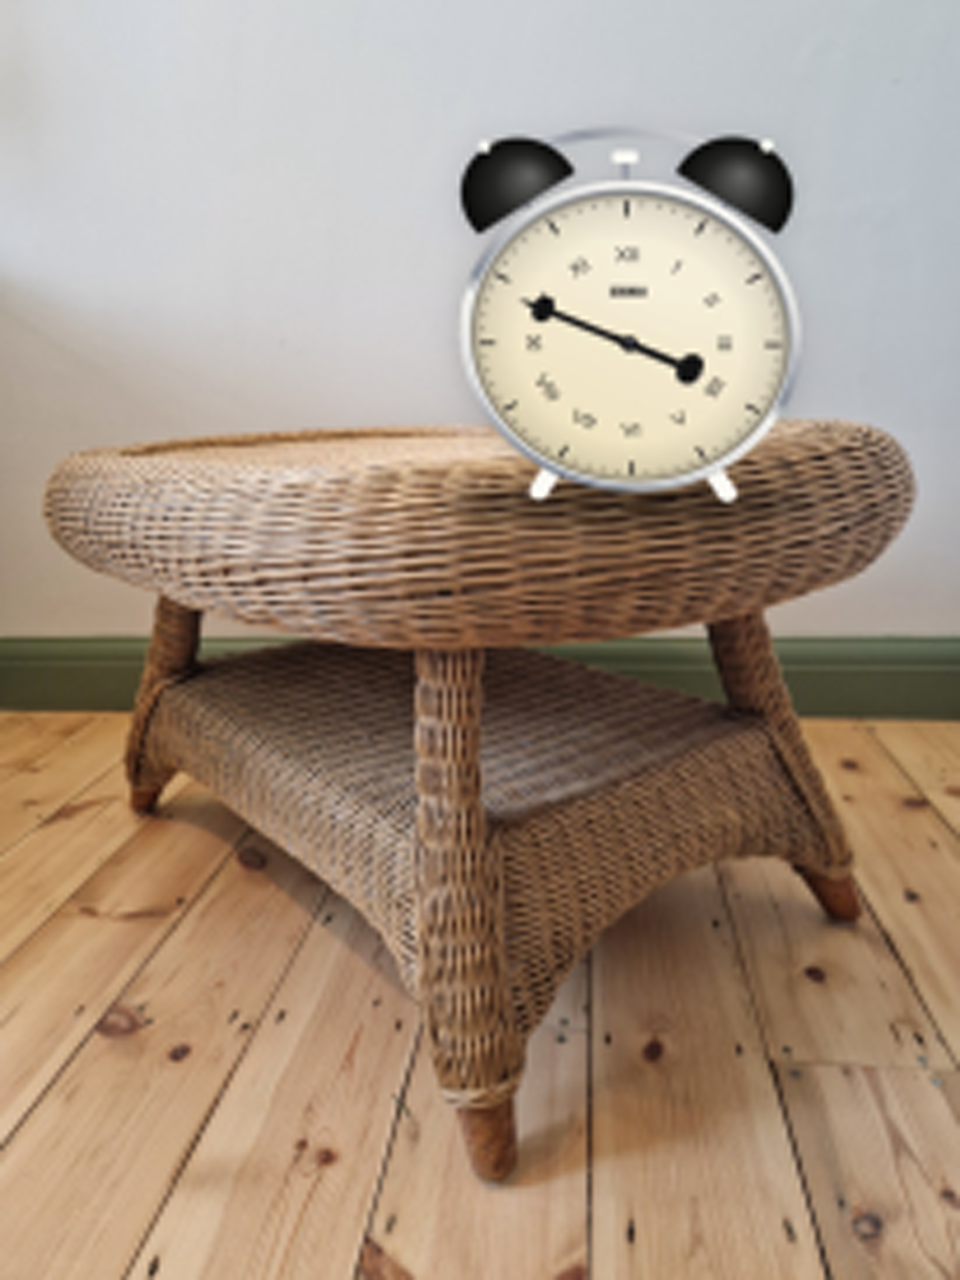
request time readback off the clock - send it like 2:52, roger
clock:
3:49
